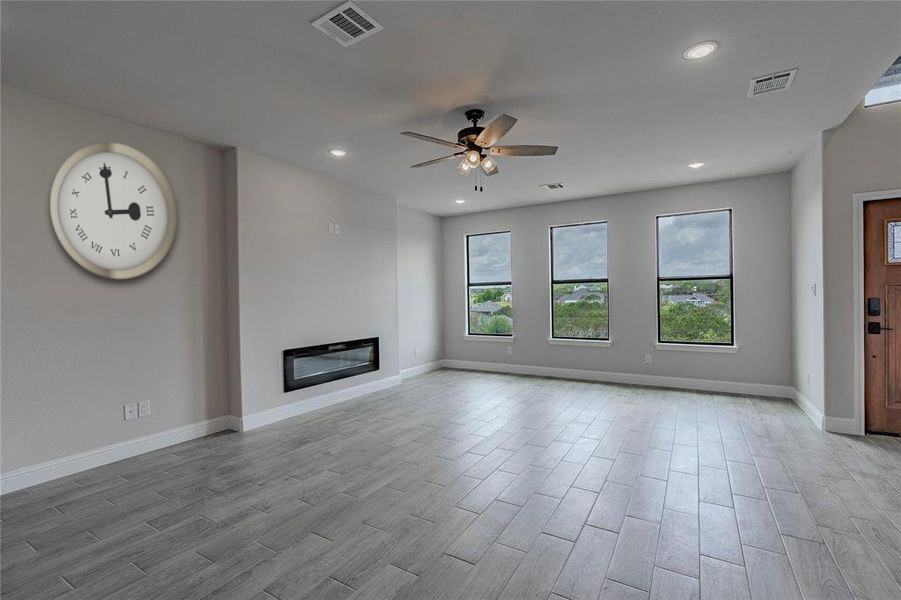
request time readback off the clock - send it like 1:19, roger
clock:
3:00
